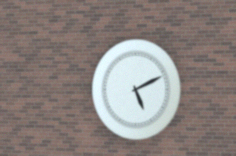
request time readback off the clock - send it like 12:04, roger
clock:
5:11
